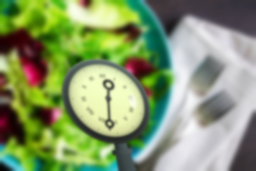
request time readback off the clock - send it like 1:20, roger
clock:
12:32
